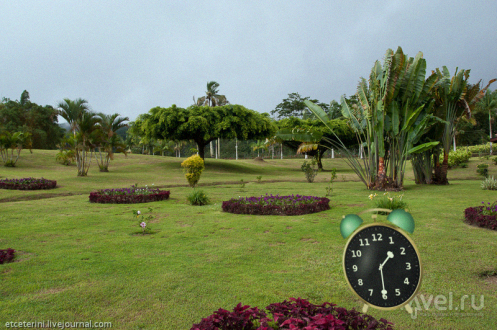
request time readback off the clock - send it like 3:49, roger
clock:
1:30
